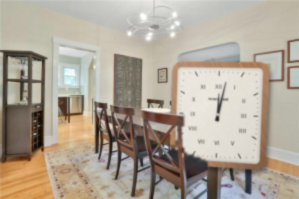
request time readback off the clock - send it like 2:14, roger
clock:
12:02
